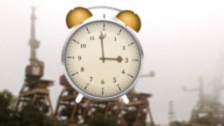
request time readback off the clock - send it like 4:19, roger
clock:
2:59
